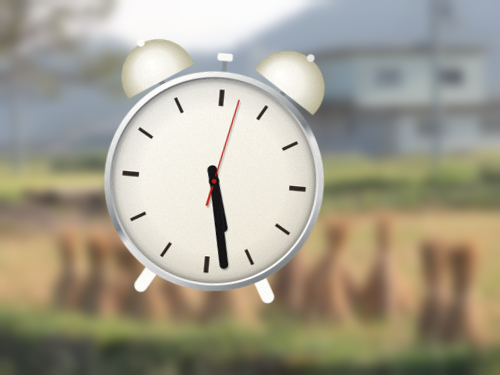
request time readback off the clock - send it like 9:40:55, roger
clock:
5:28:02
